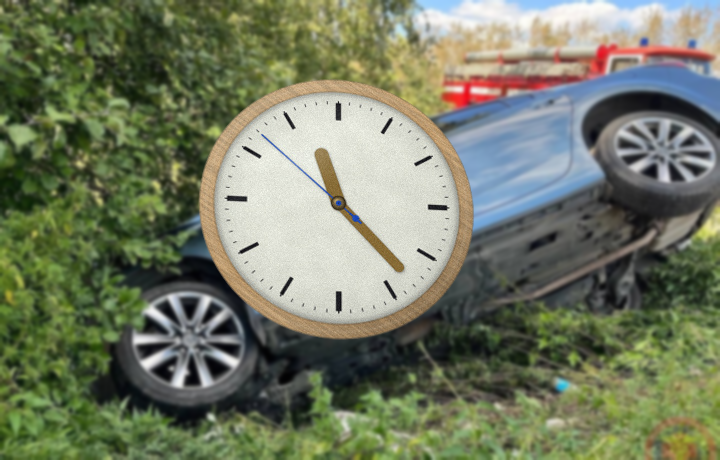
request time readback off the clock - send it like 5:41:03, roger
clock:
11:22:52
